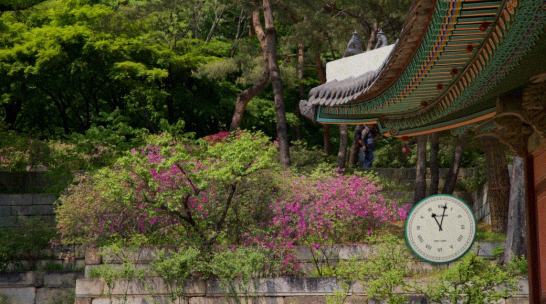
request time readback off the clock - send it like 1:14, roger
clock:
11:02
